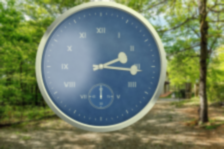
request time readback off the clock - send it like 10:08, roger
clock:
2:16
